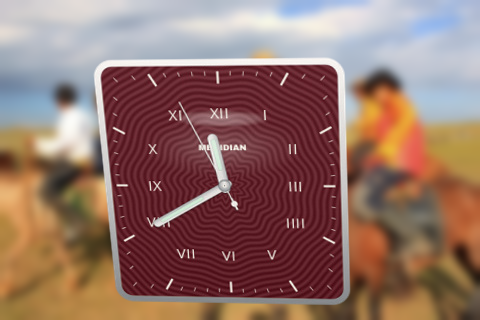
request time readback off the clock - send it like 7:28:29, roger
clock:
11:39:56
